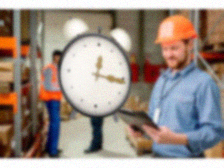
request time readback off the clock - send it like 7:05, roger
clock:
12:16
